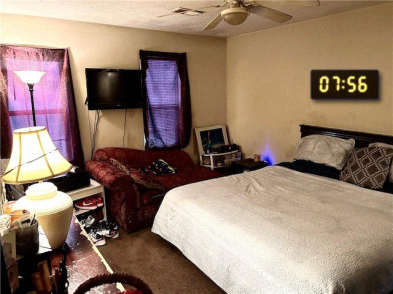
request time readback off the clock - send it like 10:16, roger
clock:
7:56
